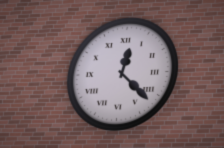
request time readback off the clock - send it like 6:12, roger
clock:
12:22
